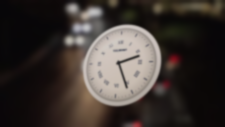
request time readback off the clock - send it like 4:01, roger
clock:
2:26
